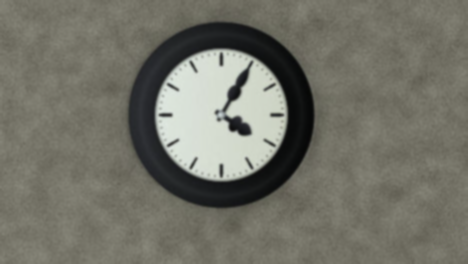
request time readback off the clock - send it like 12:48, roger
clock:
4:05
